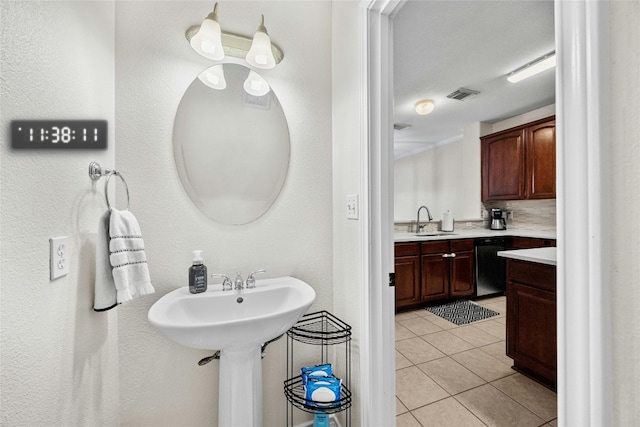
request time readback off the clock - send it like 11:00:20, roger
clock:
11:38:11
